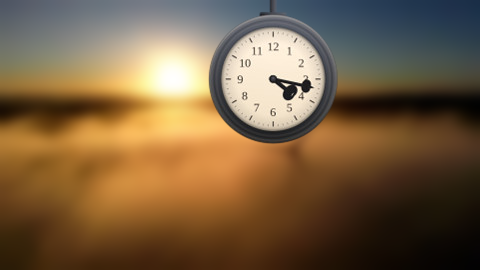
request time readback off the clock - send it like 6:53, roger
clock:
4:17
